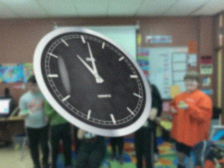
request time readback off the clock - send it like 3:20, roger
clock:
11:01
